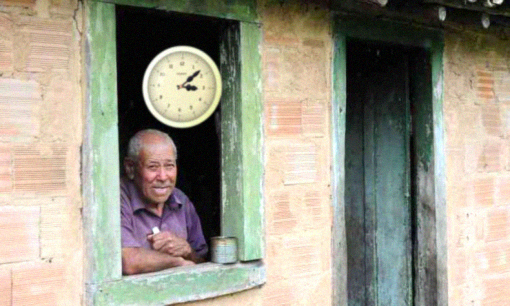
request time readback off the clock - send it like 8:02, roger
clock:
3:08
